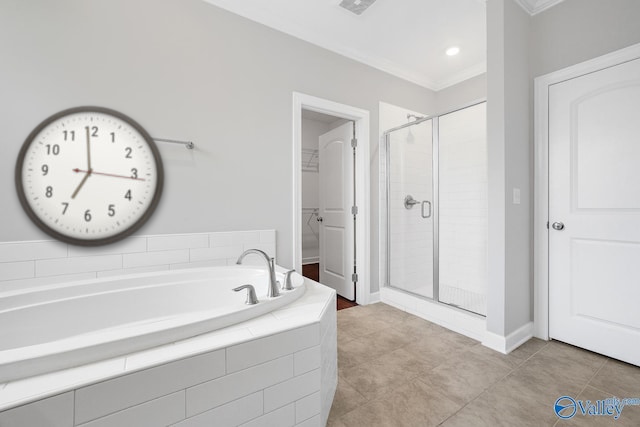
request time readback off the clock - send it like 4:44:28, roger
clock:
6:59:16
